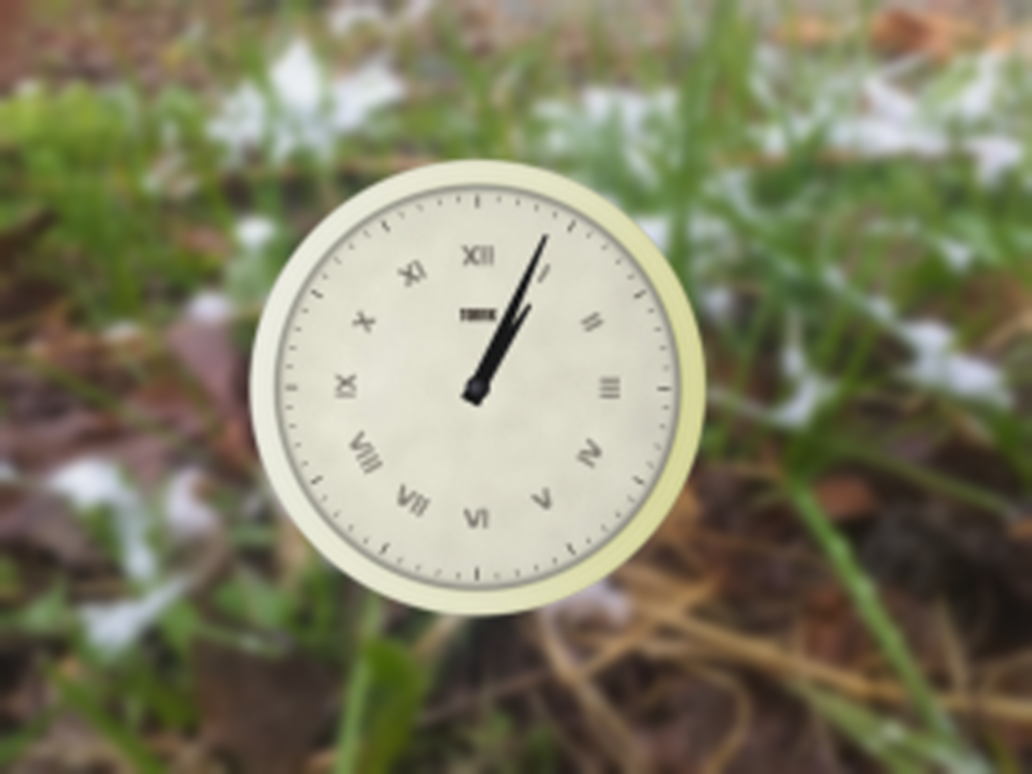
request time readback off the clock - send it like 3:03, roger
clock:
1:04
